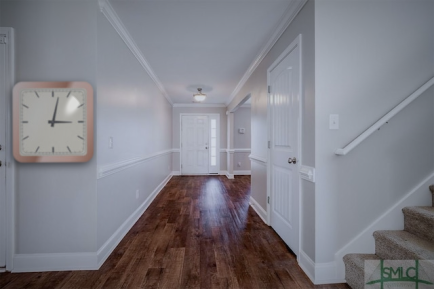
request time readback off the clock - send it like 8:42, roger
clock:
3:02
